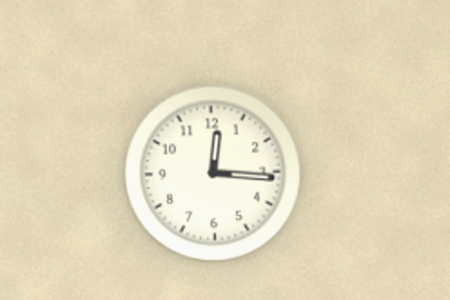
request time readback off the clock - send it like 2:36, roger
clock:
12:16
